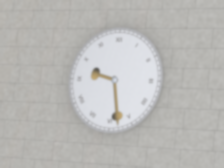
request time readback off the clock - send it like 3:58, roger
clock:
9:28
